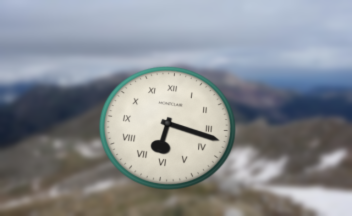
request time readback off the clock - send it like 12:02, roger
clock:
6:17
